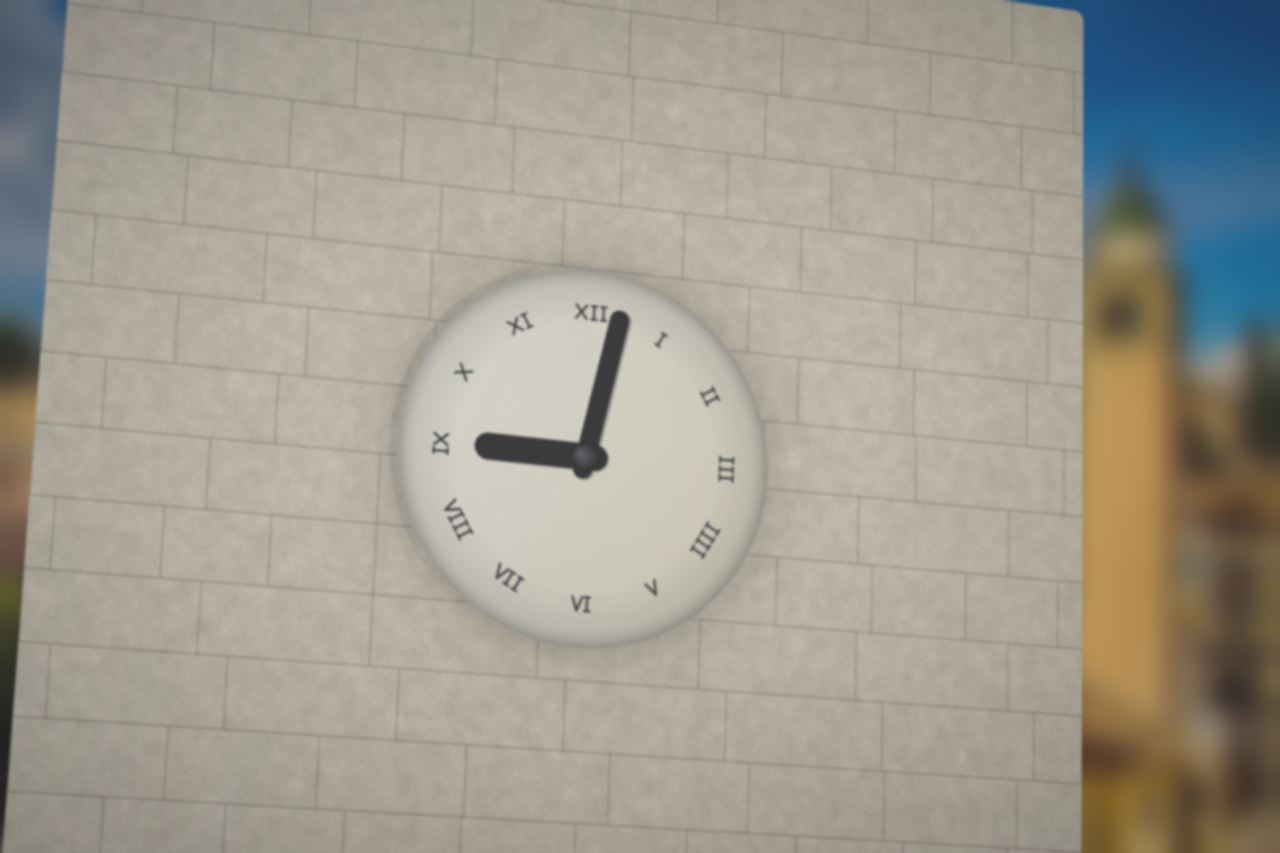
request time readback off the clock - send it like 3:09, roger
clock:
9:02
